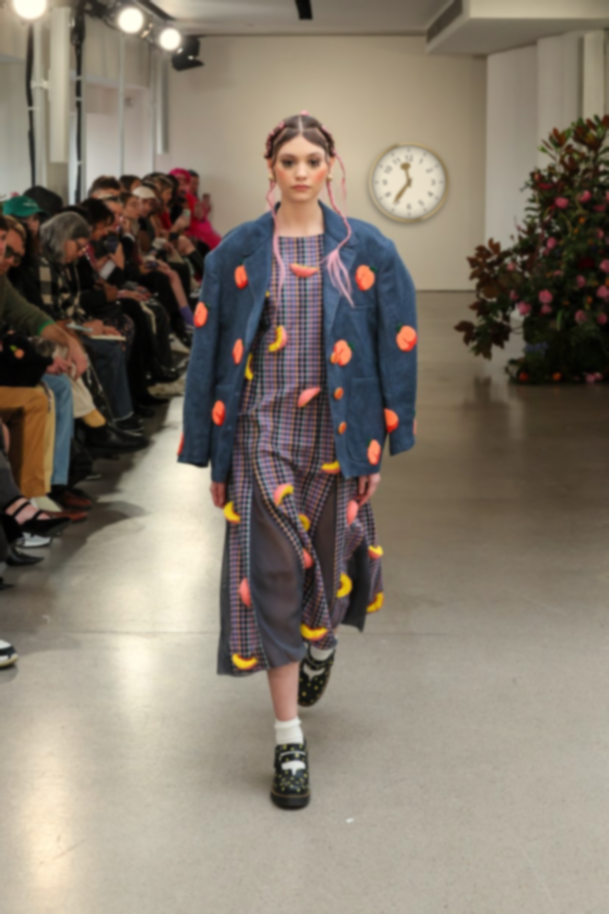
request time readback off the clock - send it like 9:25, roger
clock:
11:36
